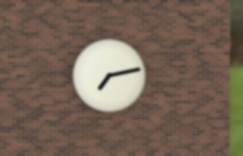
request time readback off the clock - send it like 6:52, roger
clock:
7:13
